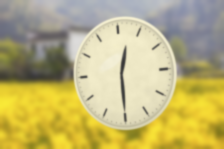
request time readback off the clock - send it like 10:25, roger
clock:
12:30
